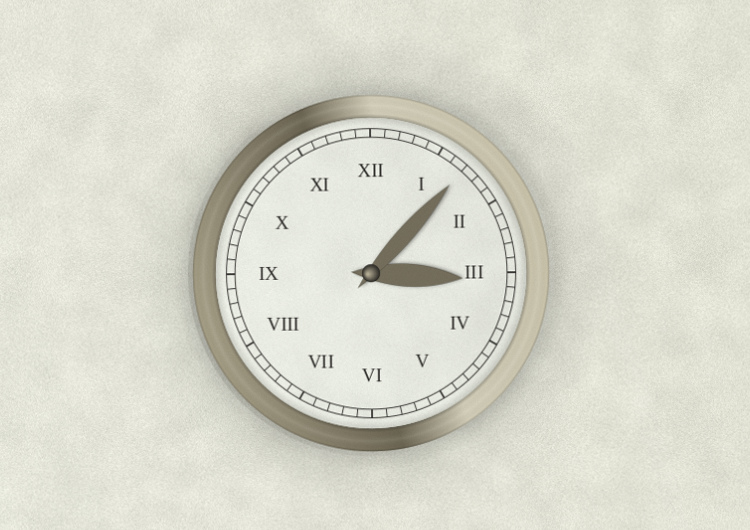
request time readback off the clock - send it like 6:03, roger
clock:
3:07
